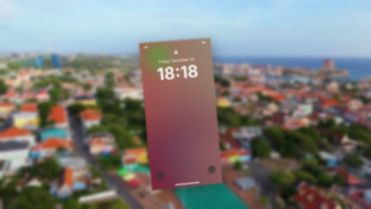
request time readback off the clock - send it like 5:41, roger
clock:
18:18
